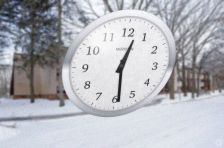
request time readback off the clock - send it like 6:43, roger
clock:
12:29
